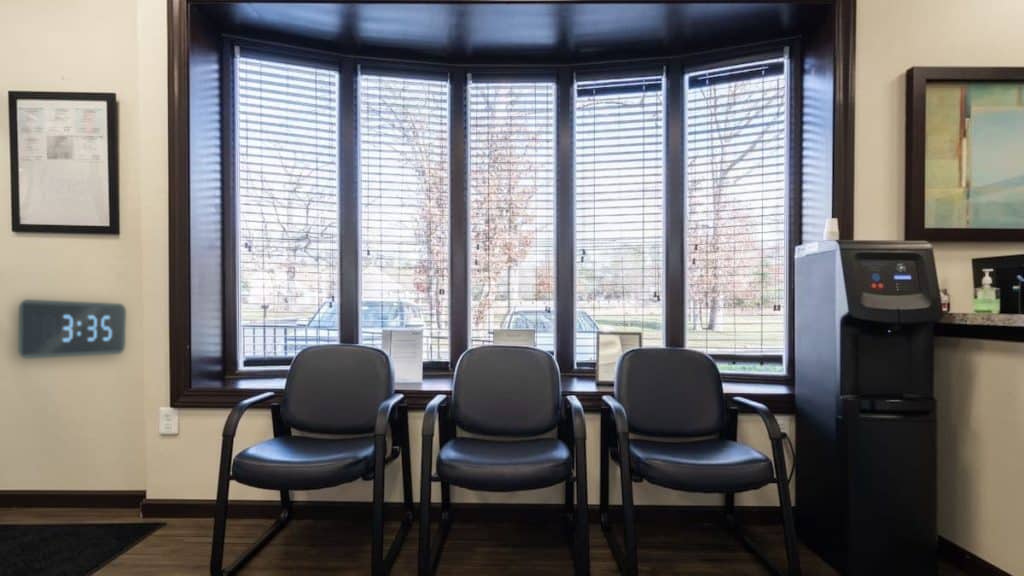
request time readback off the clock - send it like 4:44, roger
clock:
3:35
